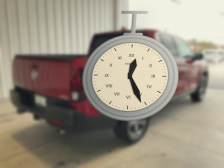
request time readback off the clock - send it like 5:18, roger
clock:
12:26
